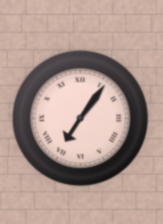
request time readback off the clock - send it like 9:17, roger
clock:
7:06
